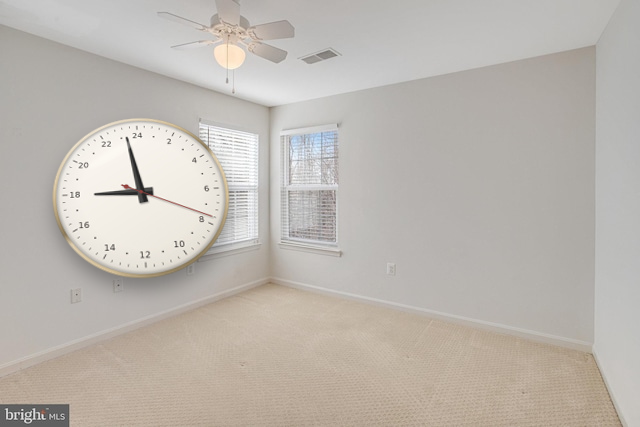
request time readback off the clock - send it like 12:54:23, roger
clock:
17:58:19
